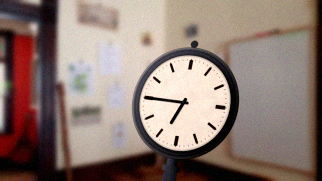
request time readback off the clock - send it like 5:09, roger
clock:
6:45
